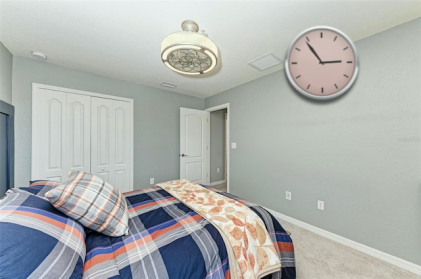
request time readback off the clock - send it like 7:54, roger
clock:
2:54
